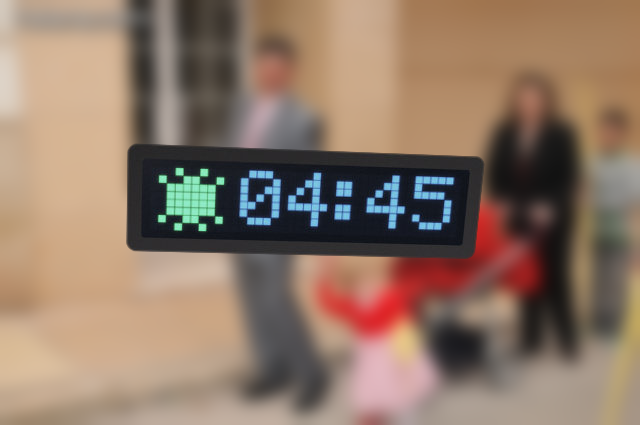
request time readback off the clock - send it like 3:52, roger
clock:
4:45
